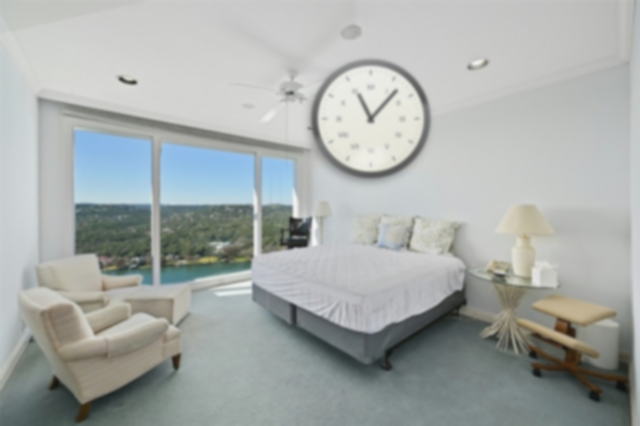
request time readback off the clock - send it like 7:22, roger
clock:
11:07
